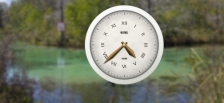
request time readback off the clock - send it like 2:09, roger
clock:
4:38
